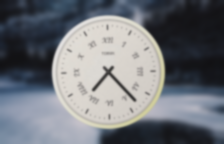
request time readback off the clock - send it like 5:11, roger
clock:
7:23
